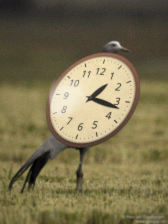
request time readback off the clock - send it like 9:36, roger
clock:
1:17
